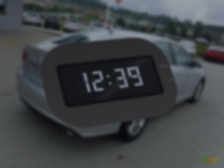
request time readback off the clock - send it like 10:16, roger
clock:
12:39
